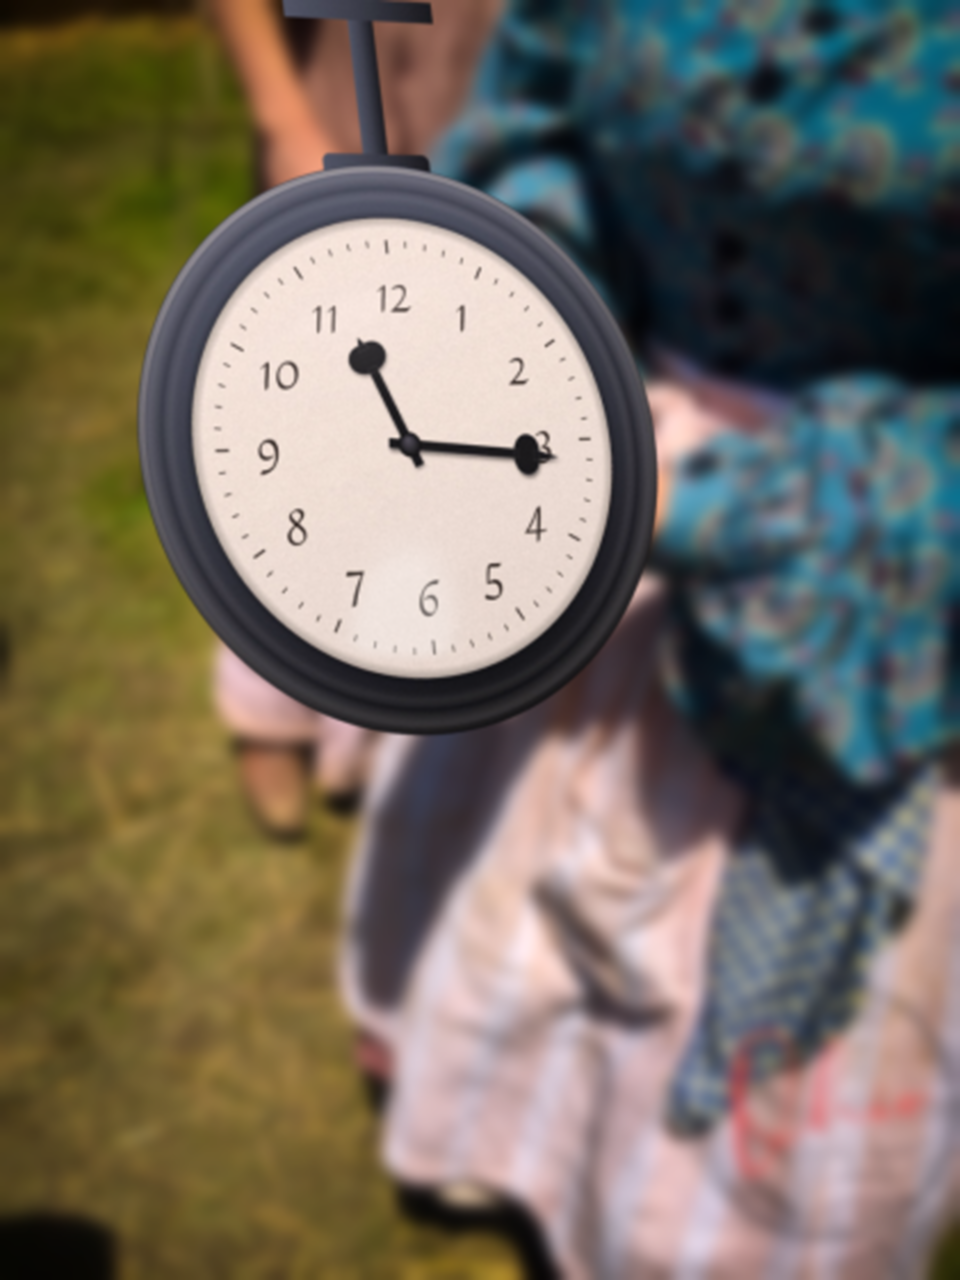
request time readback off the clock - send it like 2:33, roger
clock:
11:16
